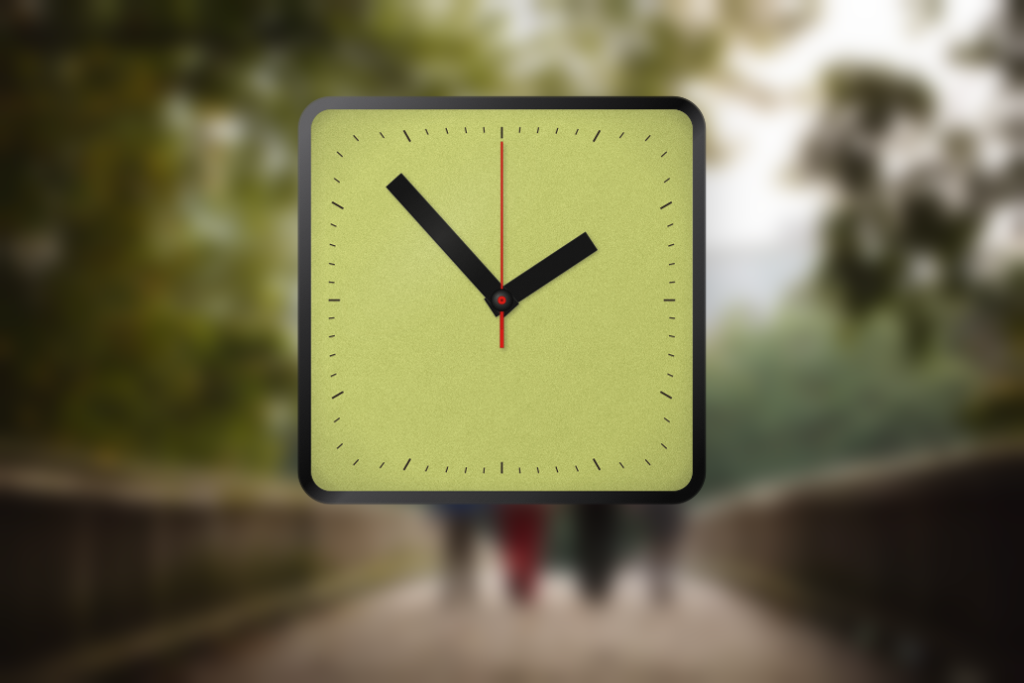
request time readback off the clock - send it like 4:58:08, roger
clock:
1:53:00
